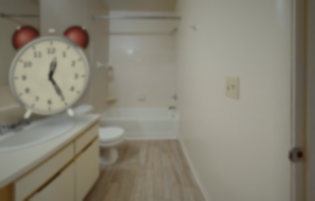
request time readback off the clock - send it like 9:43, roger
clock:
12:25
